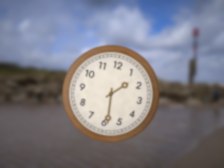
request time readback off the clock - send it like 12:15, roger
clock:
1:29
